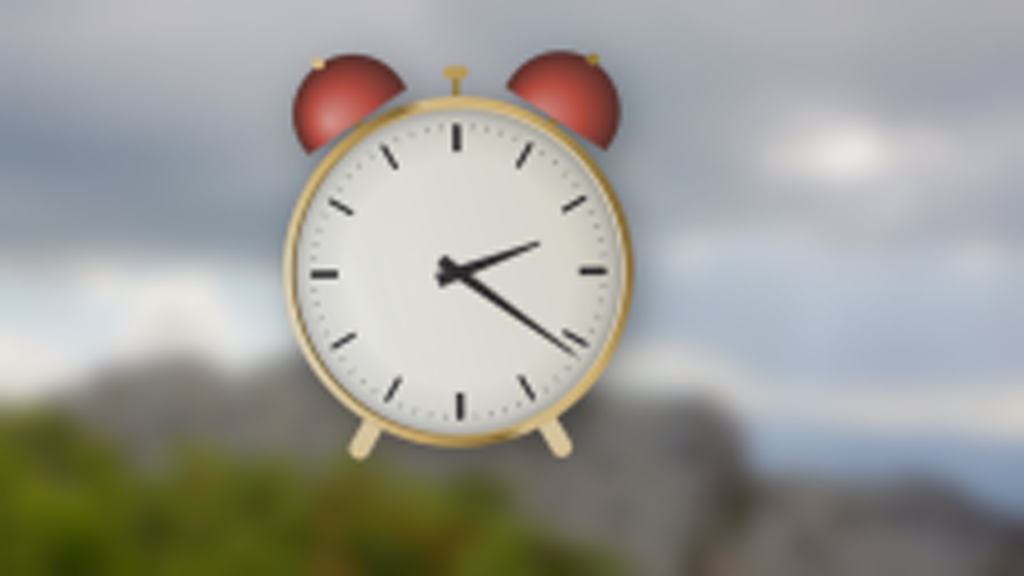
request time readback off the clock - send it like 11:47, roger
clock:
2:21
